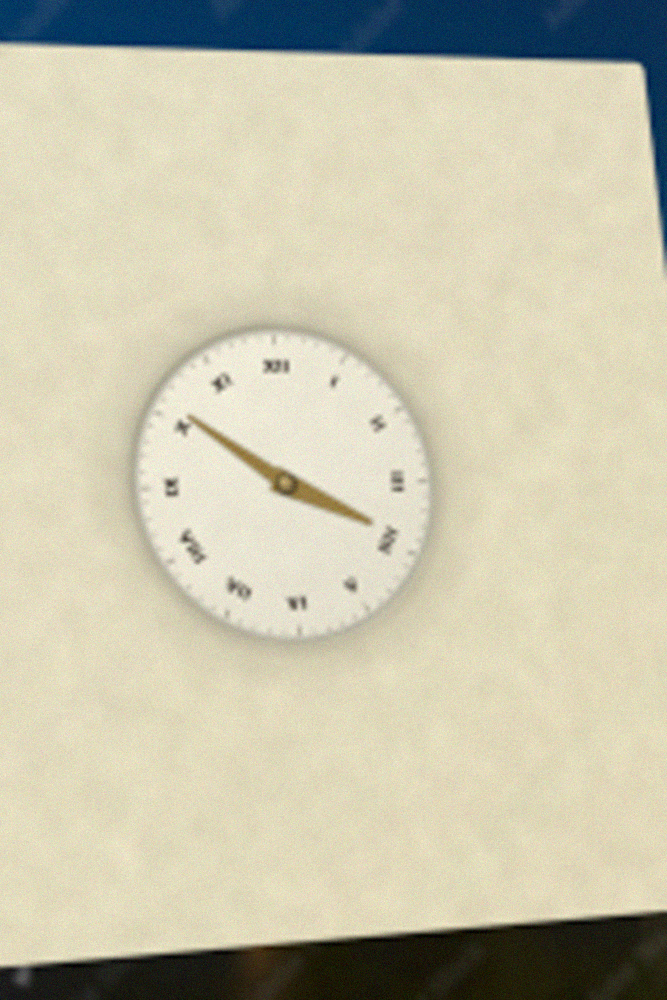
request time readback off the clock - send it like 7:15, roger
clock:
3:51
